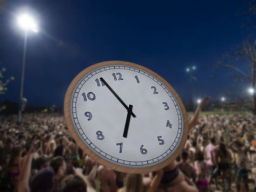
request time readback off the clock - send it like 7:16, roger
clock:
6:56
